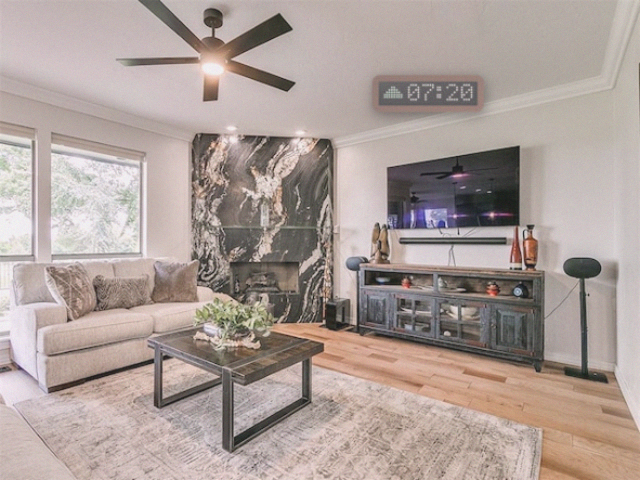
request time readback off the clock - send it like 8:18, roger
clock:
7:20
